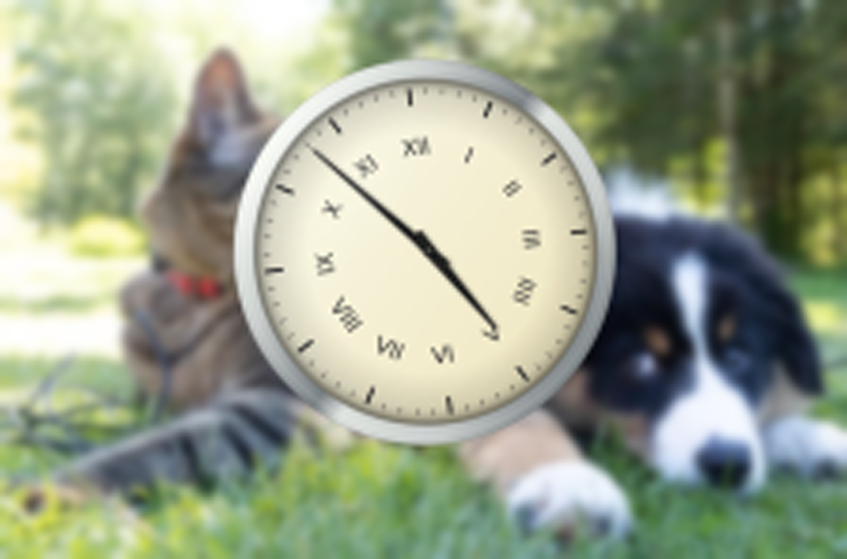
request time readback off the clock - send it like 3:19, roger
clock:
4:53
